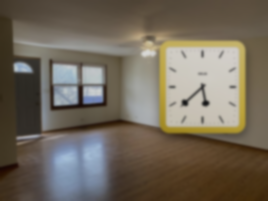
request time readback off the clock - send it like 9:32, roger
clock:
5:38
